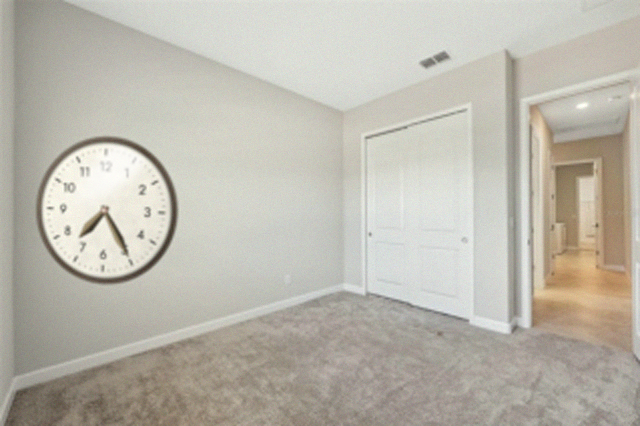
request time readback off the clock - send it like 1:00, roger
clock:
7:25
